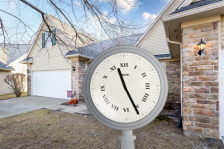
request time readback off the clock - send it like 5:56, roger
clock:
11:26
